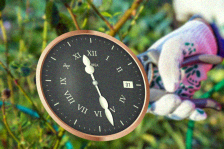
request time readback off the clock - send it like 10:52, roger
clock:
11:27
